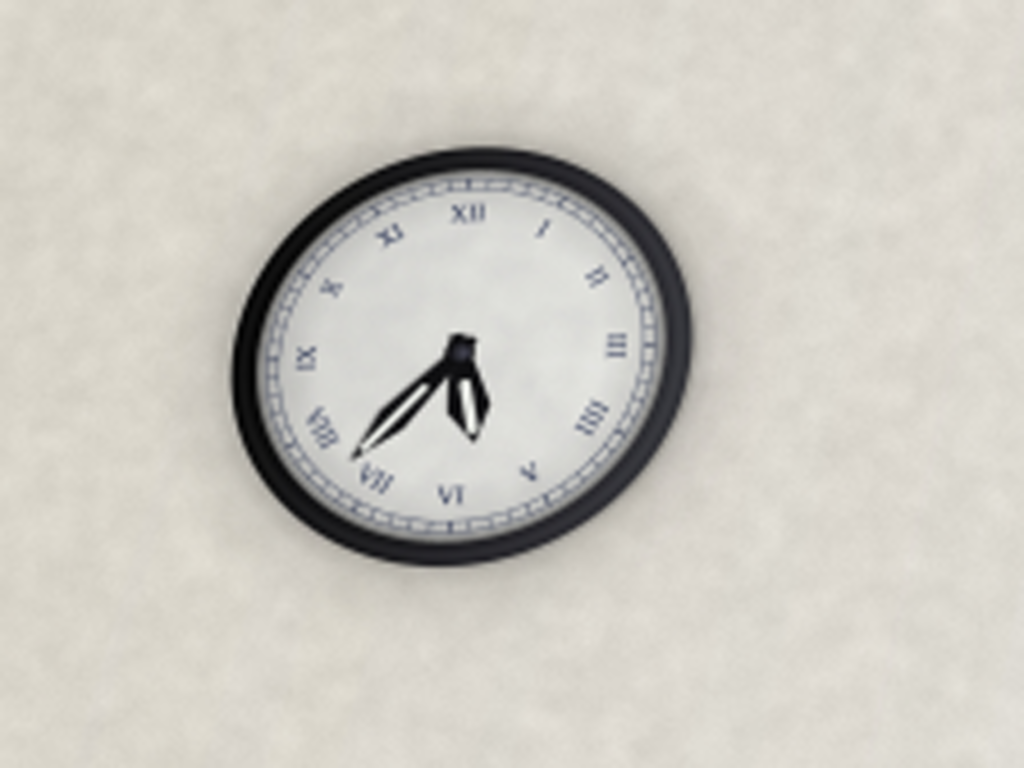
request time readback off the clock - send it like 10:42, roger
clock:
5:37
